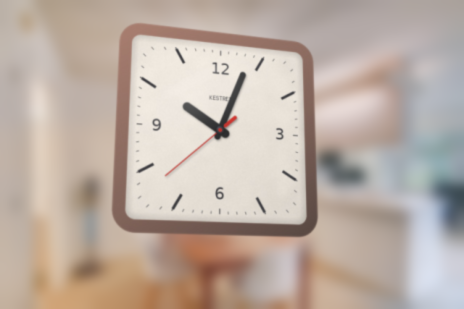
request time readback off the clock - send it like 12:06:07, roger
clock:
10:03:38
